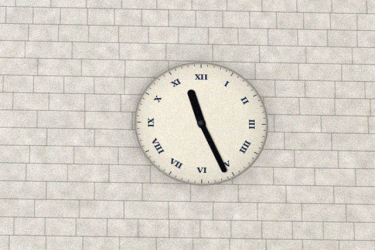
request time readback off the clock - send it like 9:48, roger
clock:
11:26
